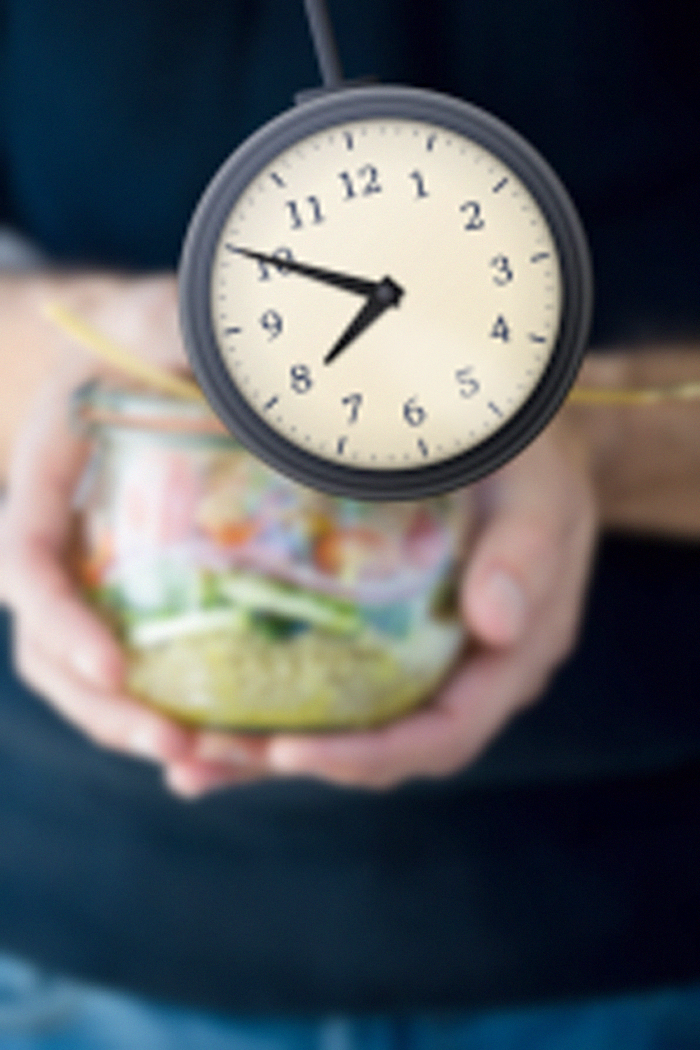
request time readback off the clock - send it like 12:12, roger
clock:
7:50
